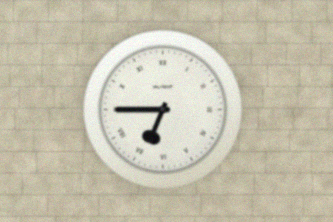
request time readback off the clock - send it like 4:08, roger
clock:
6:45
